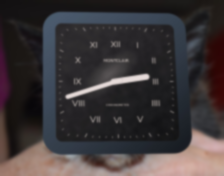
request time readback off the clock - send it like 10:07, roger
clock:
2:42
